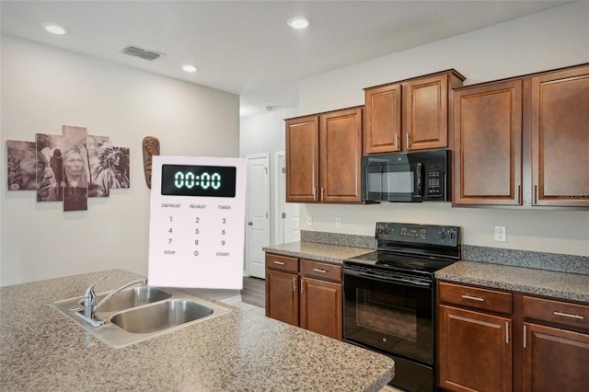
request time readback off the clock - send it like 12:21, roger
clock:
0:00
